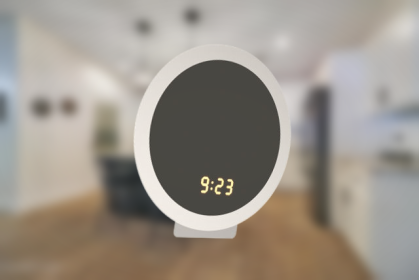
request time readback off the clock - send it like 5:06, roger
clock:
9:23
